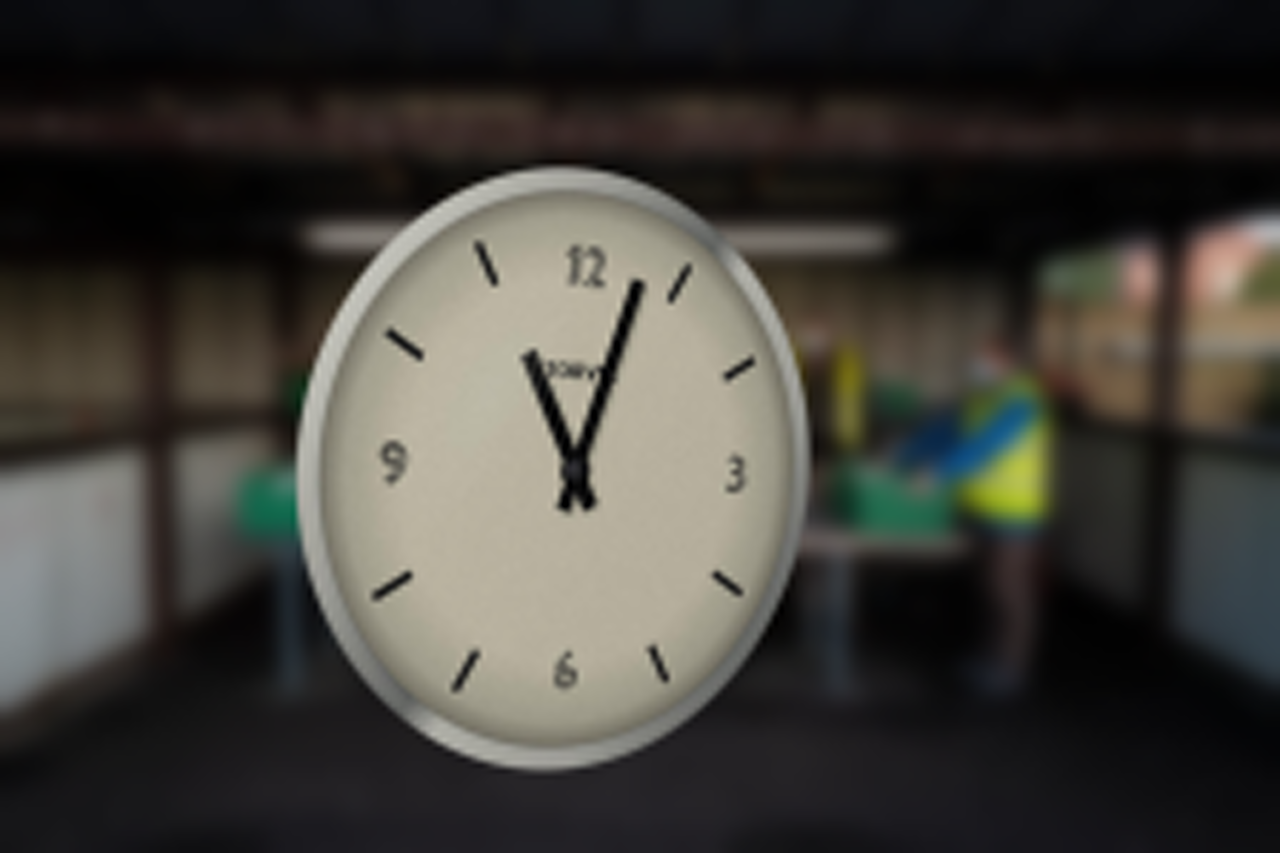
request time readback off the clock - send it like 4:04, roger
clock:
11:03
